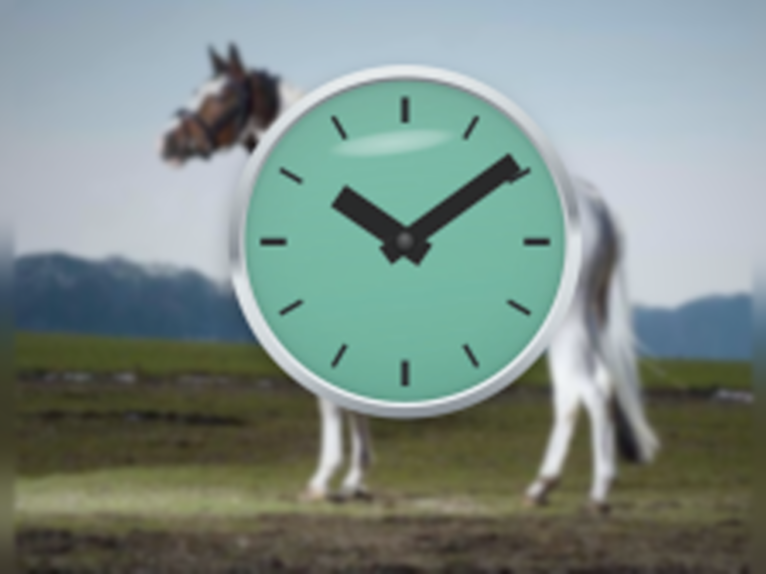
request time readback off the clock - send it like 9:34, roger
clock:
10:09
